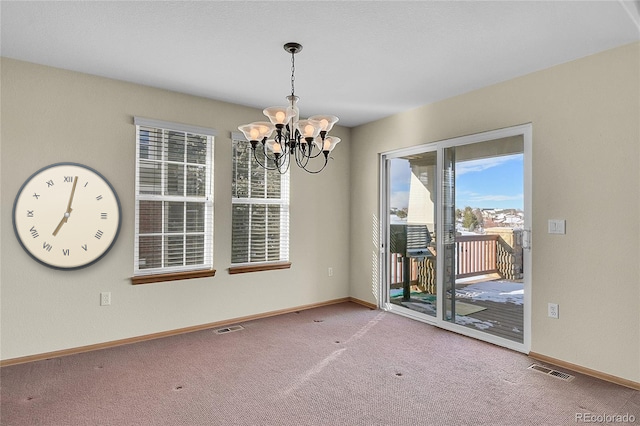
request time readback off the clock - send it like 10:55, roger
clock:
7:02
